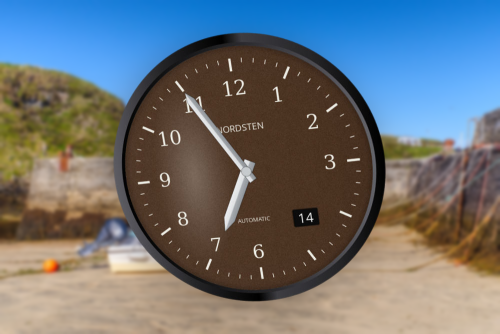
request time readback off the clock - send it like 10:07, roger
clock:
6:55
